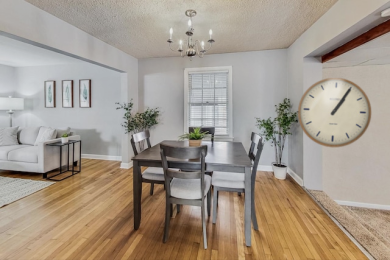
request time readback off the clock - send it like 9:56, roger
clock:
1:05
